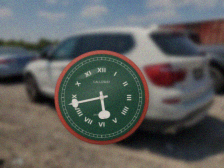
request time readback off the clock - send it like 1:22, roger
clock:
5:43
